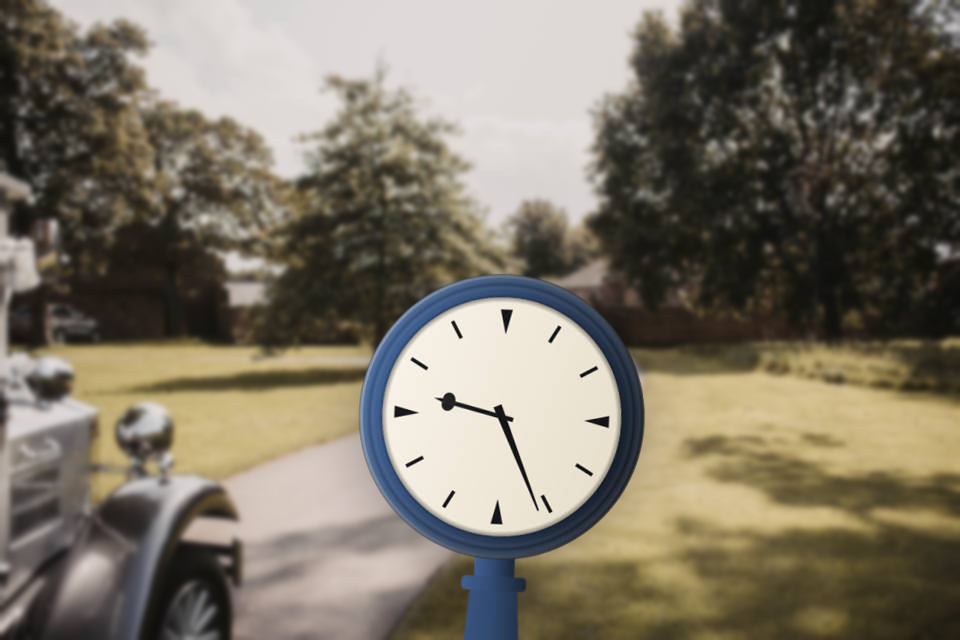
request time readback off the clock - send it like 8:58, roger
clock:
9:26
